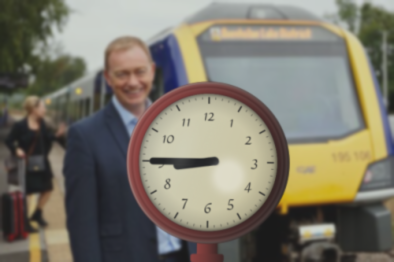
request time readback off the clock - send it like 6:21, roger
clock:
8:45
